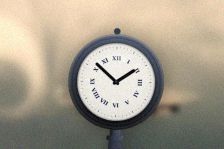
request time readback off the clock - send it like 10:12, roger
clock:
1:52
